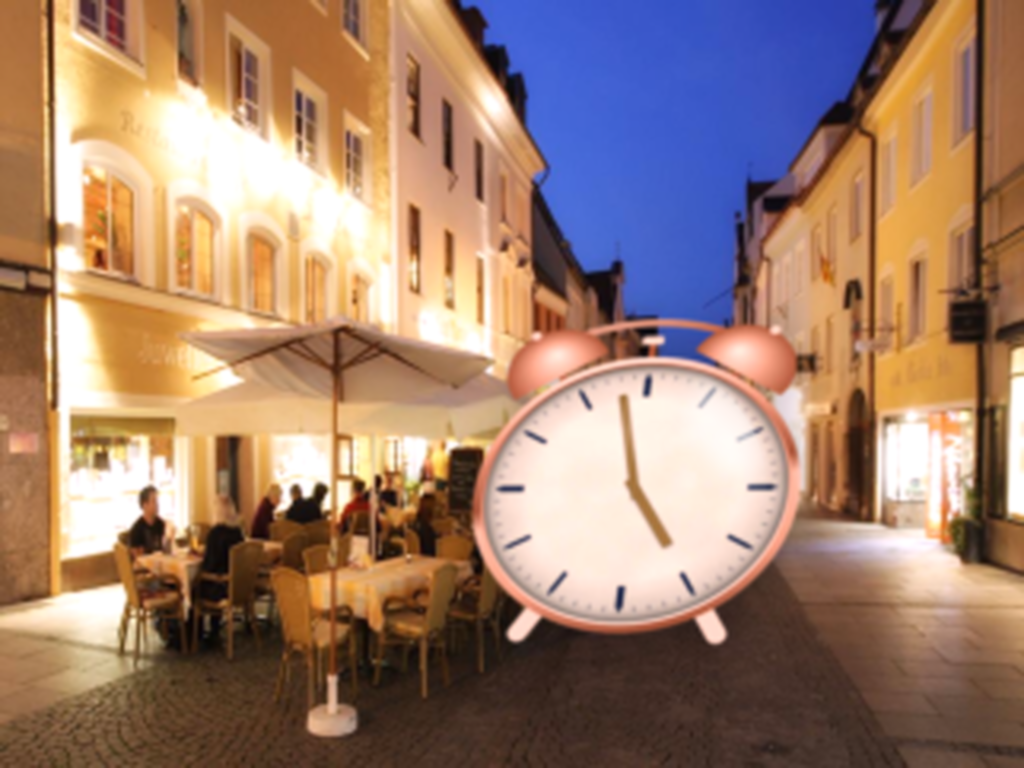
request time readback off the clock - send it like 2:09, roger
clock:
4:58
